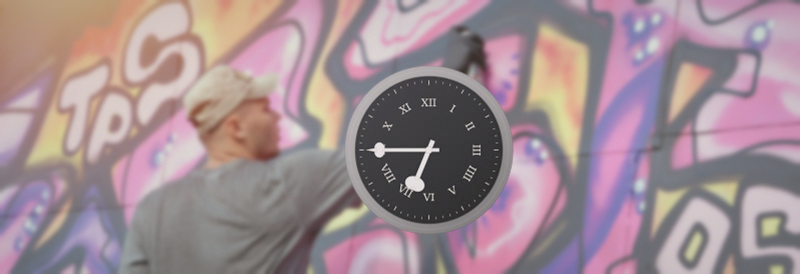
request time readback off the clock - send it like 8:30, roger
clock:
6:45
